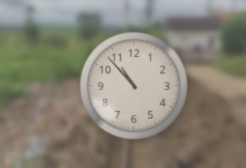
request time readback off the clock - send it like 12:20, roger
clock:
10:53
